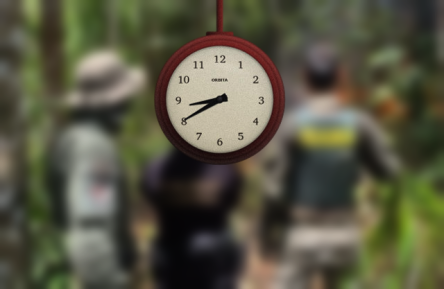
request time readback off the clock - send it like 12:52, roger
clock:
8:40
